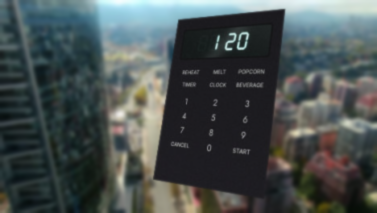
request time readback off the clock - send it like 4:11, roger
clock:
1:20
